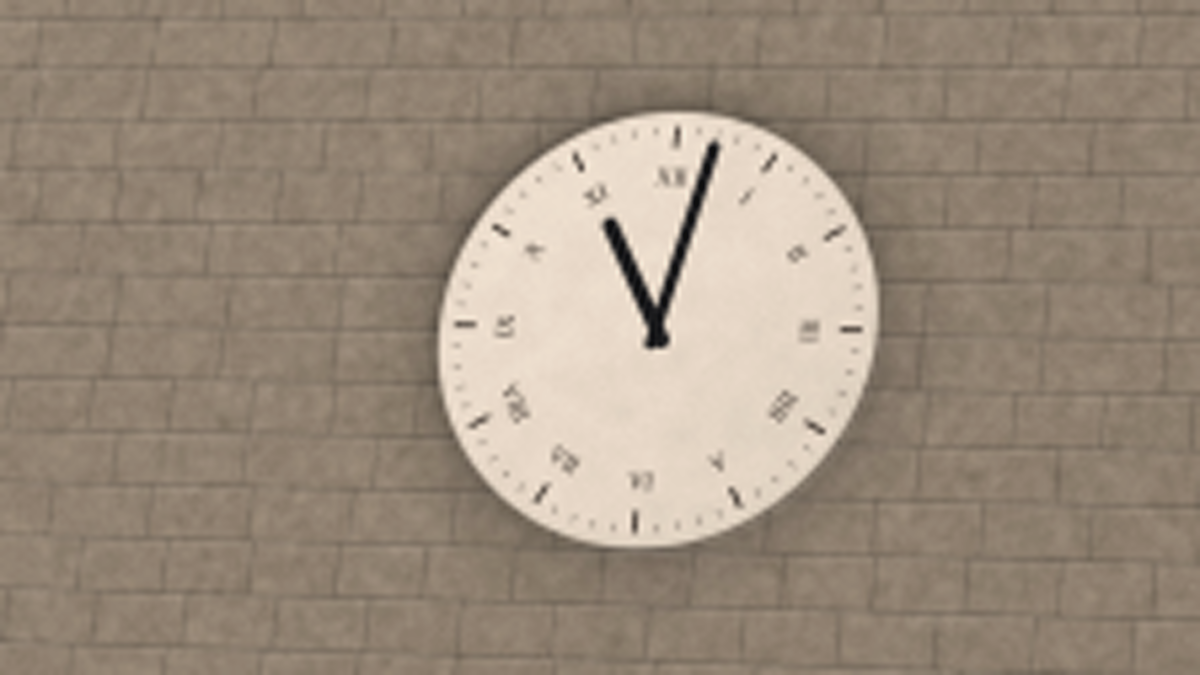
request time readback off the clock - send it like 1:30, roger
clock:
11:02
